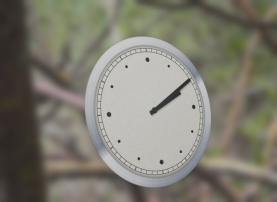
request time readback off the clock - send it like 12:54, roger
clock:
2:10
